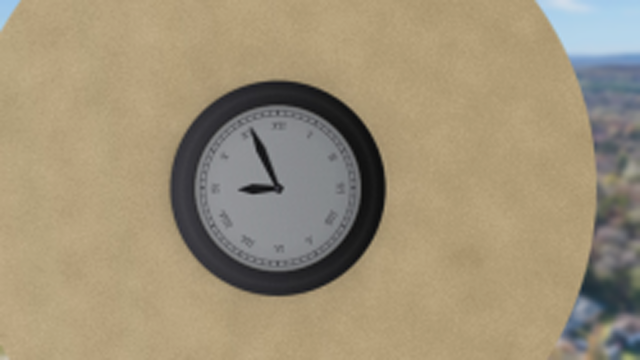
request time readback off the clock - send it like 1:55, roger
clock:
8:56
